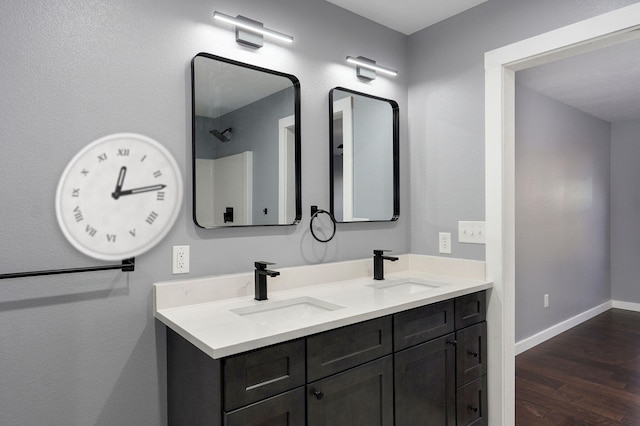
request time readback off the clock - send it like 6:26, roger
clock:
12:13
